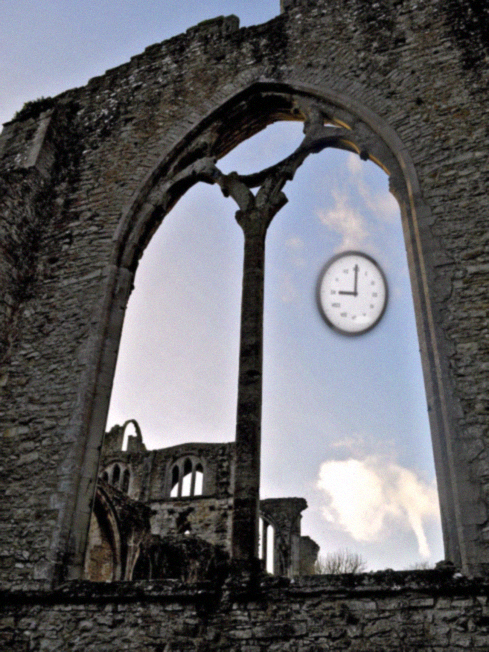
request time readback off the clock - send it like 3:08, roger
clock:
9:00
